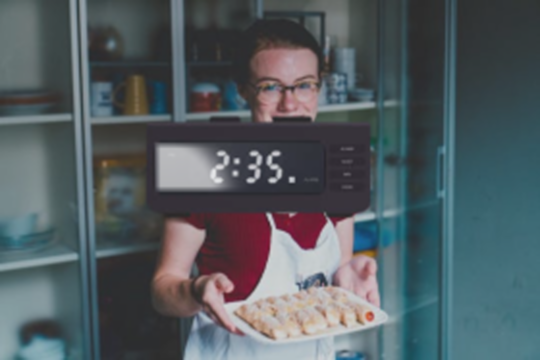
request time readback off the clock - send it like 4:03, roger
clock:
2:35
